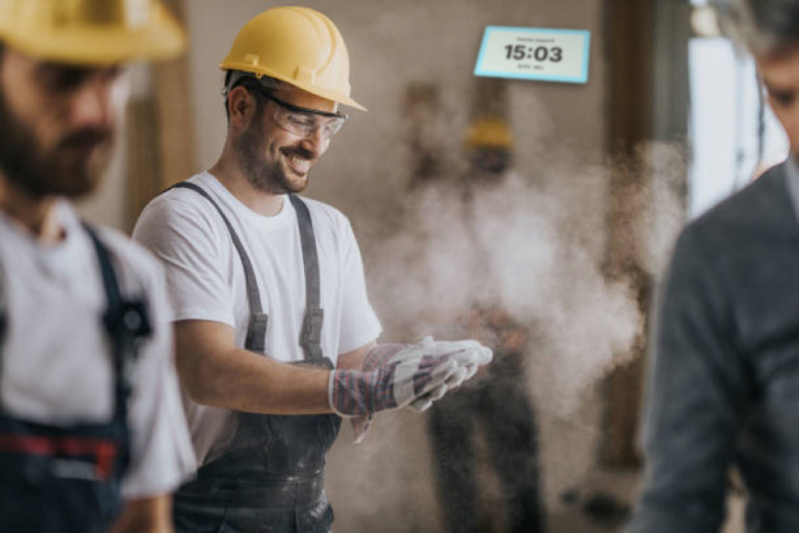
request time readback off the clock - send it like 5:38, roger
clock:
15:03
